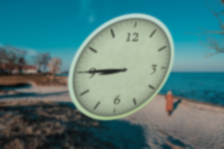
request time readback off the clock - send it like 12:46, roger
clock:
8:45
